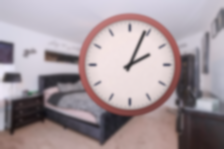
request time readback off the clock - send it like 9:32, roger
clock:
2:04
